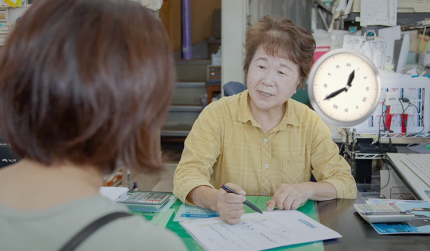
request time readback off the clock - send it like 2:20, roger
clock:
12:40
